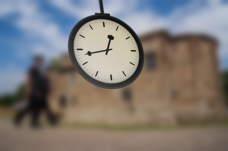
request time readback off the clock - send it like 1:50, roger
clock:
12:43
